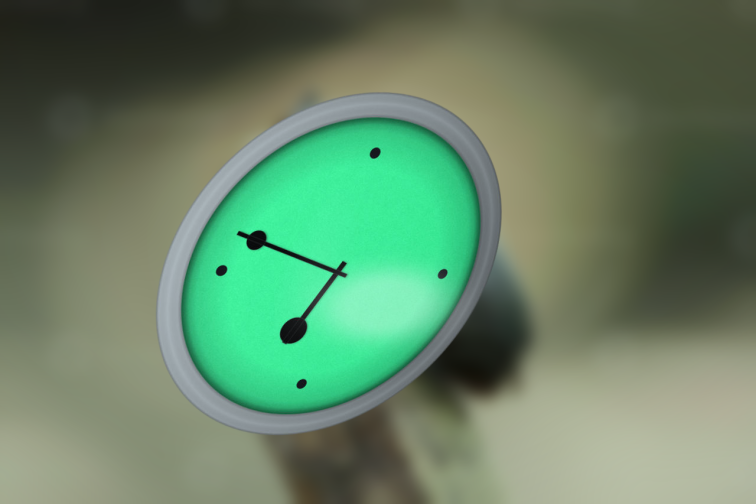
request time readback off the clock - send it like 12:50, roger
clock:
6:48
